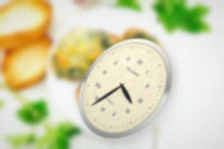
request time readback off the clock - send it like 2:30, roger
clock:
3:34
